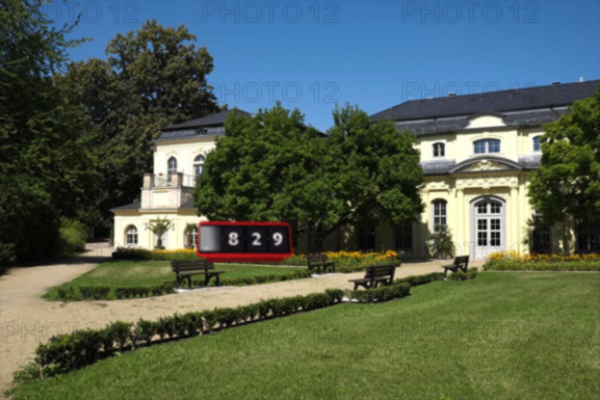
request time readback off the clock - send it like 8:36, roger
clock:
8:29
